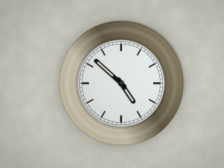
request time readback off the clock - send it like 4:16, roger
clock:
4:52
